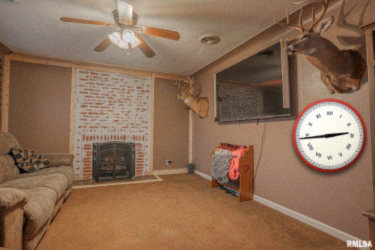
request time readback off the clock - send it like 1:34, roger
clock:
2:44
